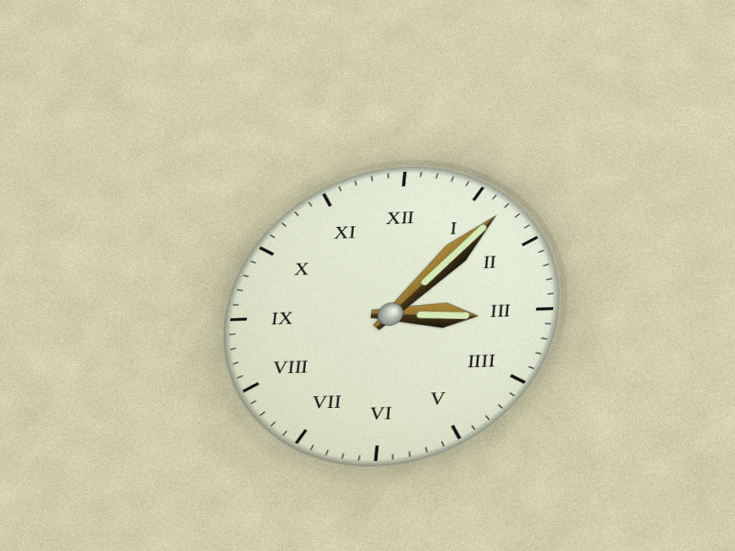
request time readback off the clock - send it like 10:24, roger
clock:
3:07
